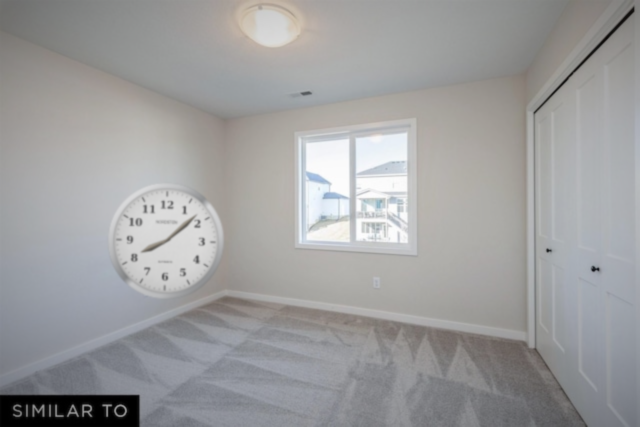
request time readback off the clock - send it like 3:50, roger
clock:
8:08
